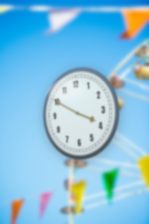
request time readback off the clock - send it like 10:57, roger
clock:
3:50
